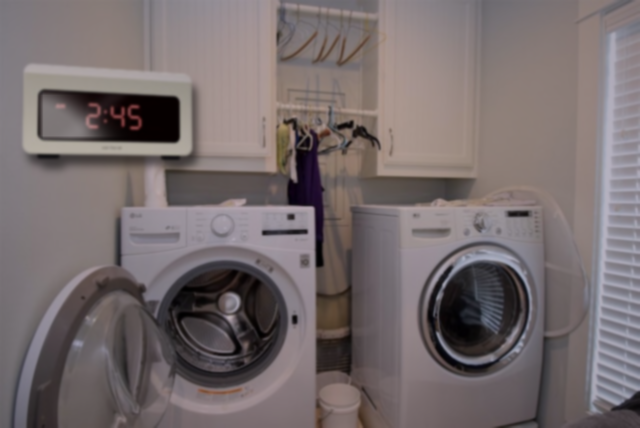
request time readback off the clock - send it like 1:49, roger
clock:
2:45
